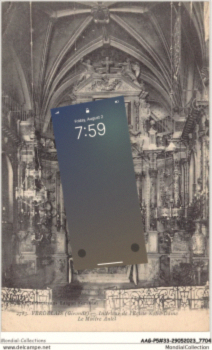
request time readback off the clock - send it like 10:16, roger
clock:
7:59
